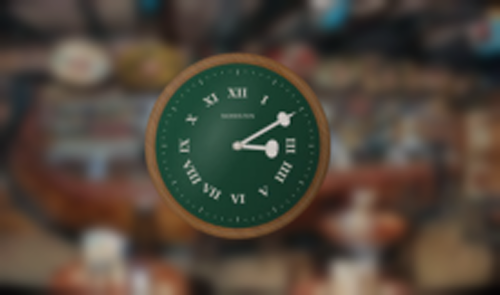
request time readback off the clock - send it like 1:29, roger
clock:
3:10
